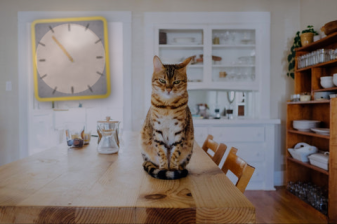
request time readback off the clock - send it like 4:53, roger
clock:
10:54
